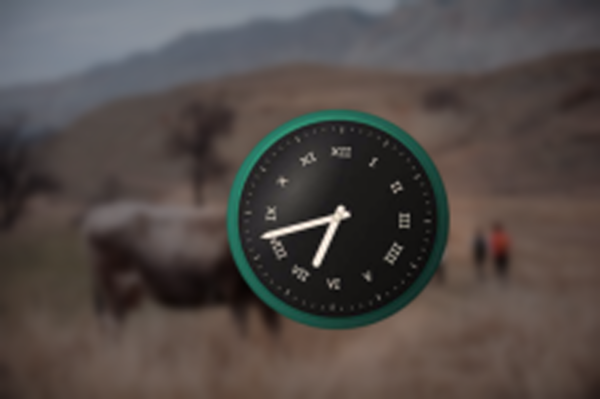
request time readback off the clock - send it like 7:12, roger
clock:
6:42
